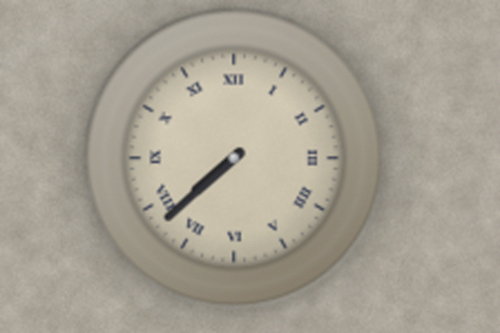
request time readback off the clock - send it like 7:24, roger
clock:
7:38
